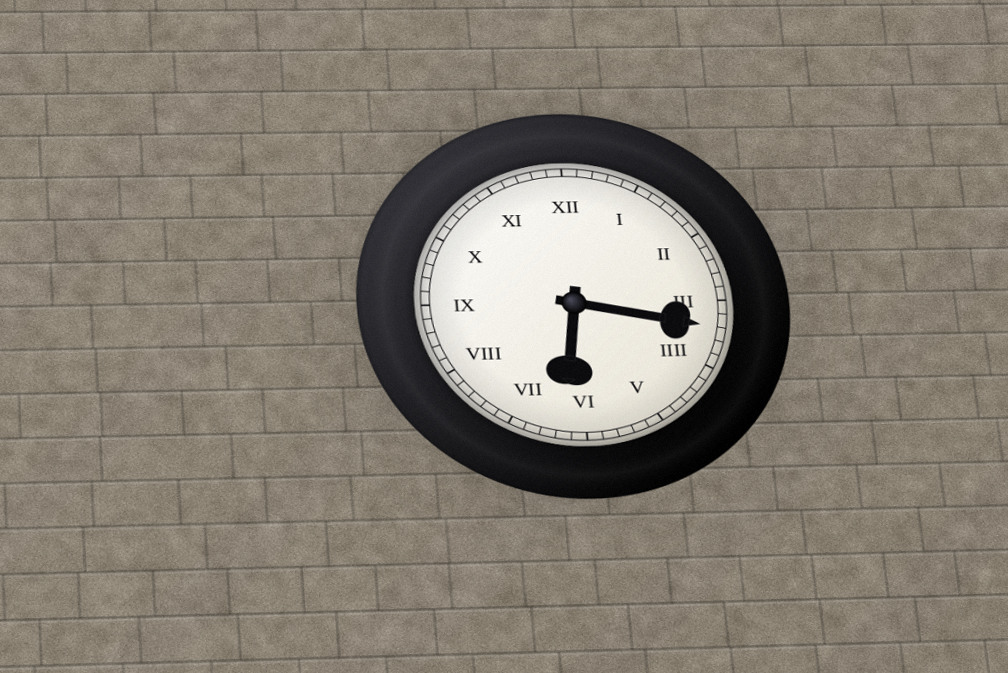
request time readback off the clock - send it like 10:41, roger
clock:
6:17
